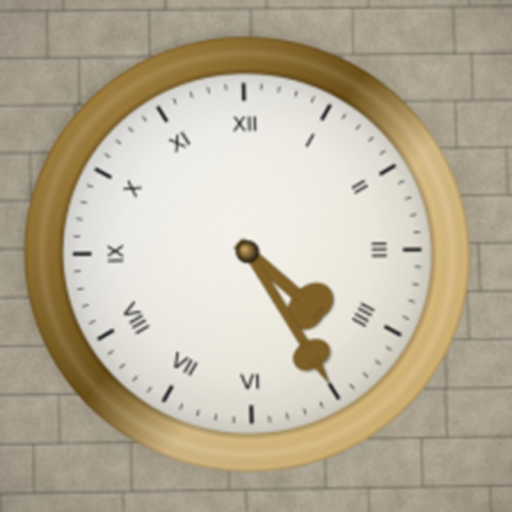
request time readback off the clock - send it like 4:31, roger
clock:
4:25
